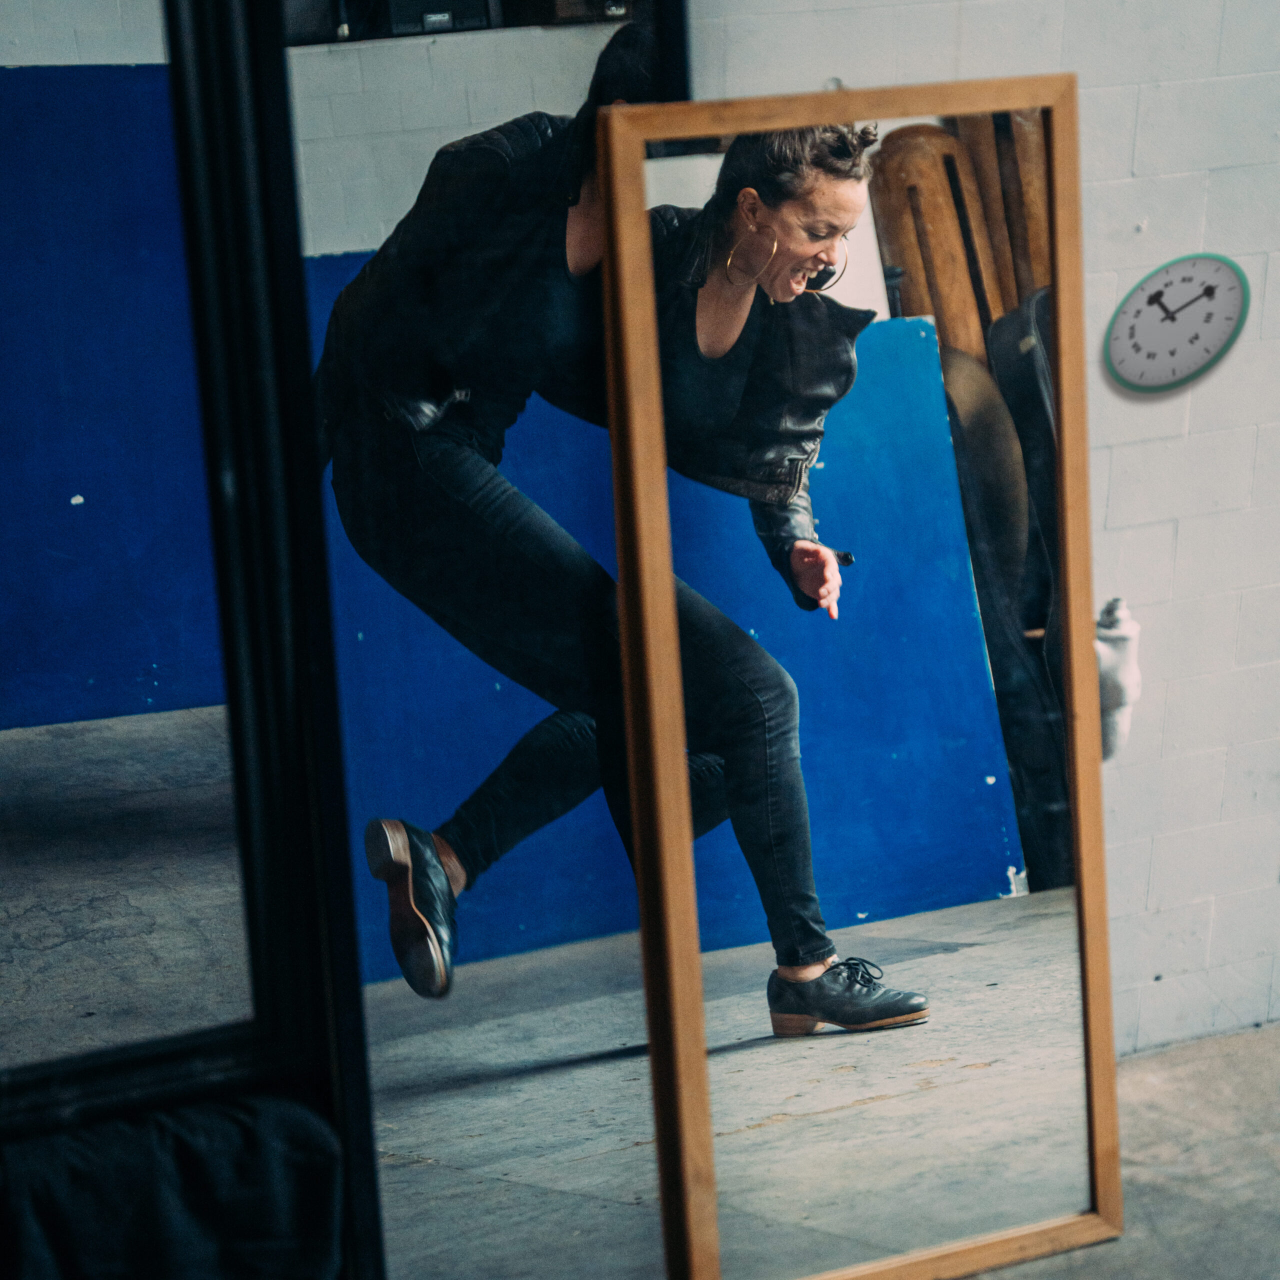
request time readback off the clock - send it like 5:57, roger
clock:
10:08
